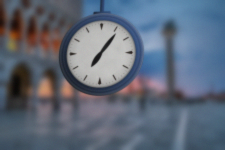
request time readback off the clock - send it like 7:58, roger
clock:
7:06
